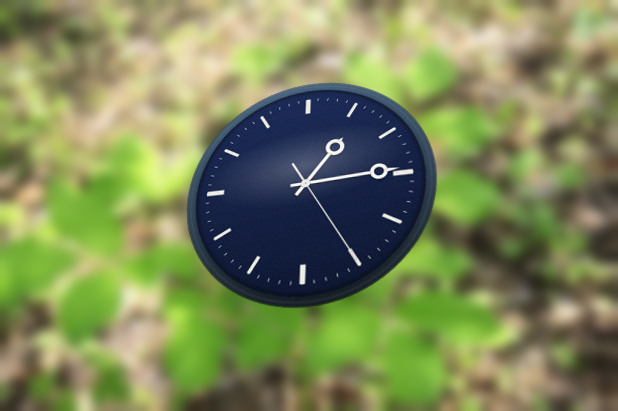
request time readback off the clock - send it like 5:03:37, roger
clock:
1:14:25
